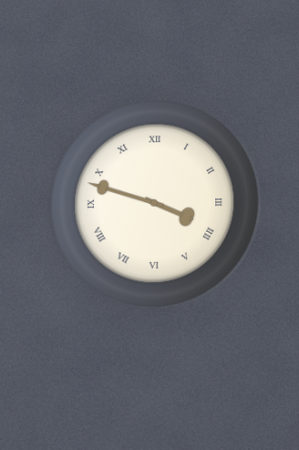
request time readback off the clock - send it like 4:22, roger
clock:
3:48
